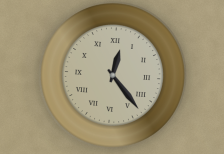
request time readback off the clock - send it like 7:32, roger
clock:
12:23
